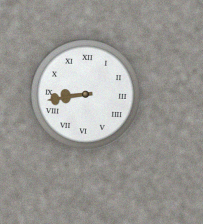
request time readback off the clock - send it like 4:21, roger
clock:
8:43
